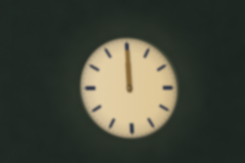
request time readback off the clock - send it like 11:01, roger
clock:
12:00
